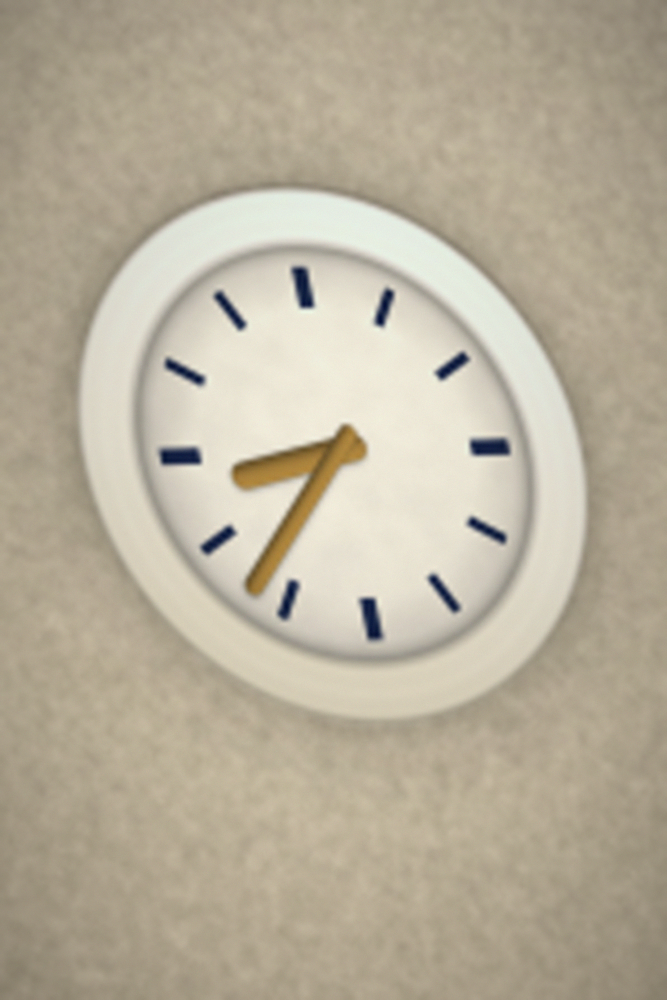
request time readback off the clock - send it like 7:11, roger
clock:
8:37
